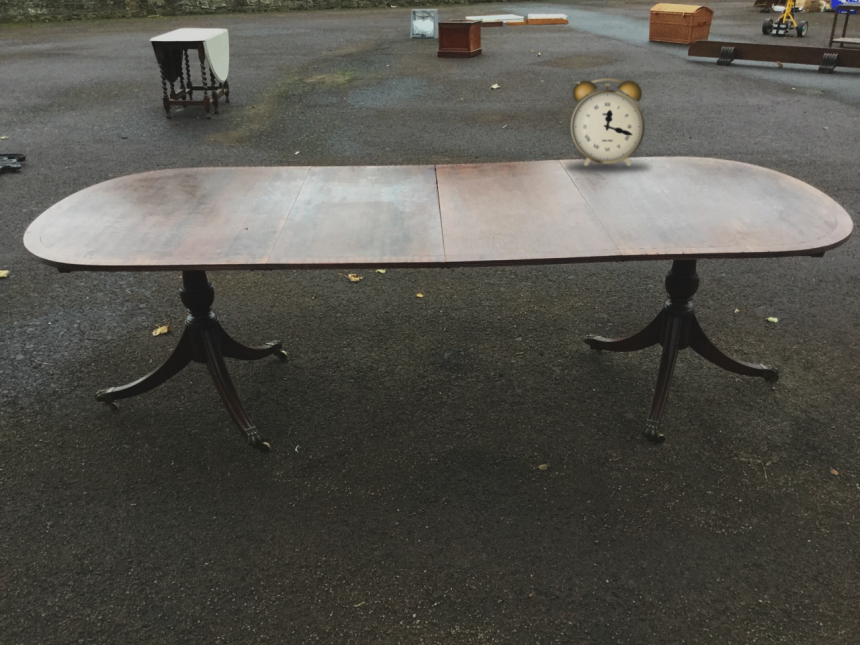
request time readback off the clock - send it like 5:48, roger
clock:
12:18
